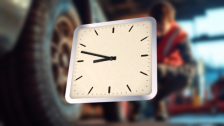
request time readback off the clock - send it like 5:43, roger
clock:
8:48
